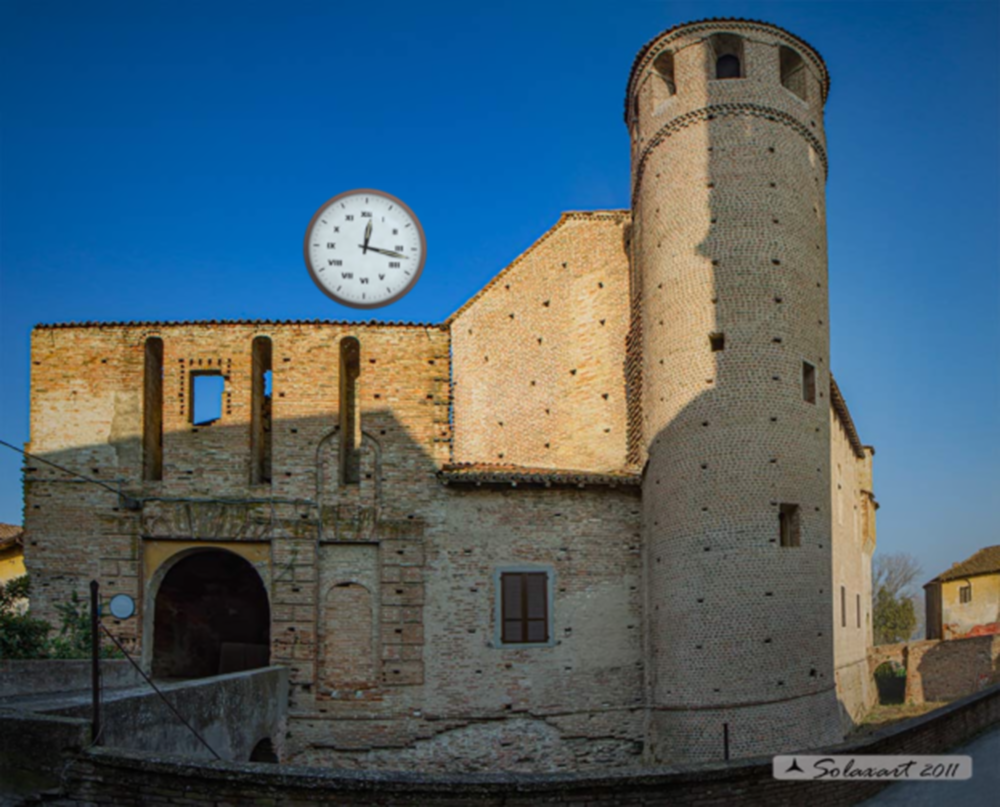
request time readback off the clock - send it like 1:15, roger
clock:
12:17
